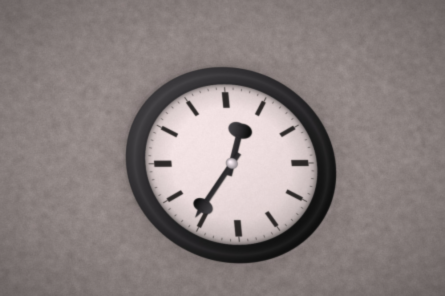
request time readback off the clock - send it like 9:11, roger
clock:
12:36
